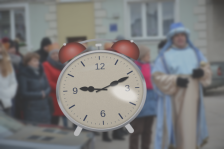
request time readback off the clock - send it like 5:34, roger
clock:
9:11
